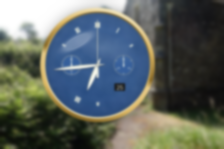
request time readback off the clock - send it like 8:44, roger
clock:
6:44
